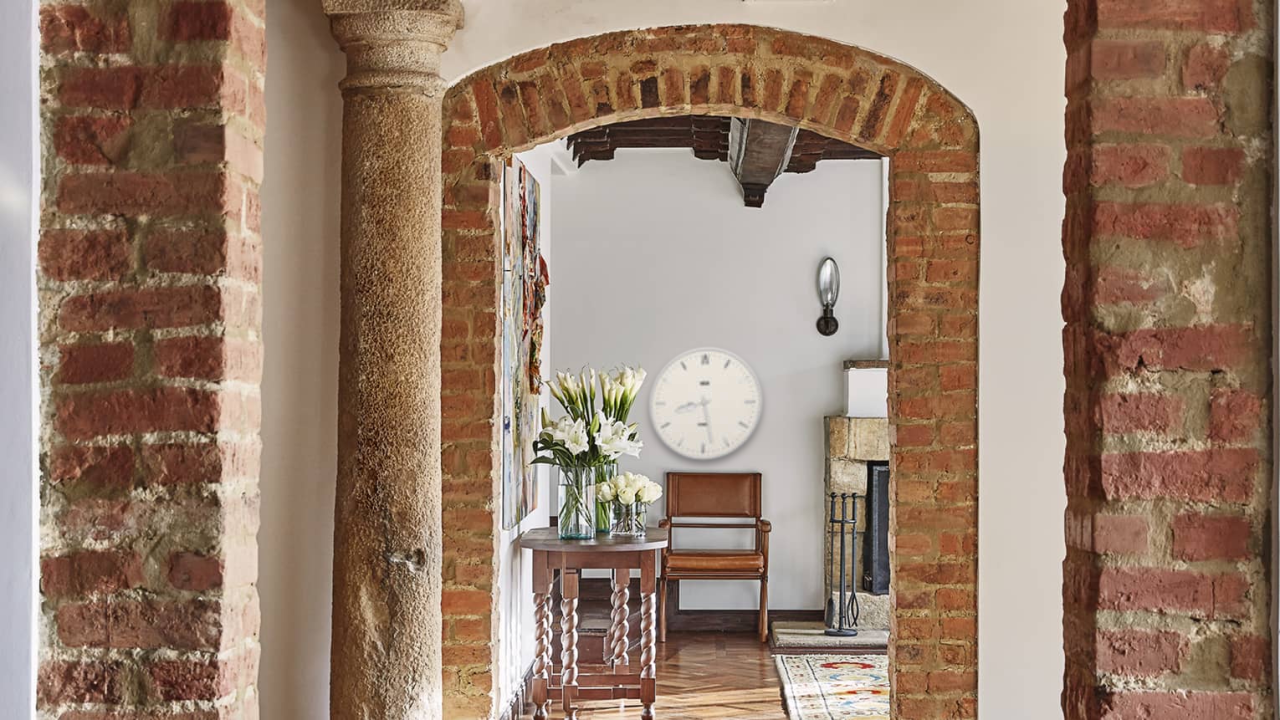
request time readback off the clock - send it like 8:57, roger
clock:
8:28
